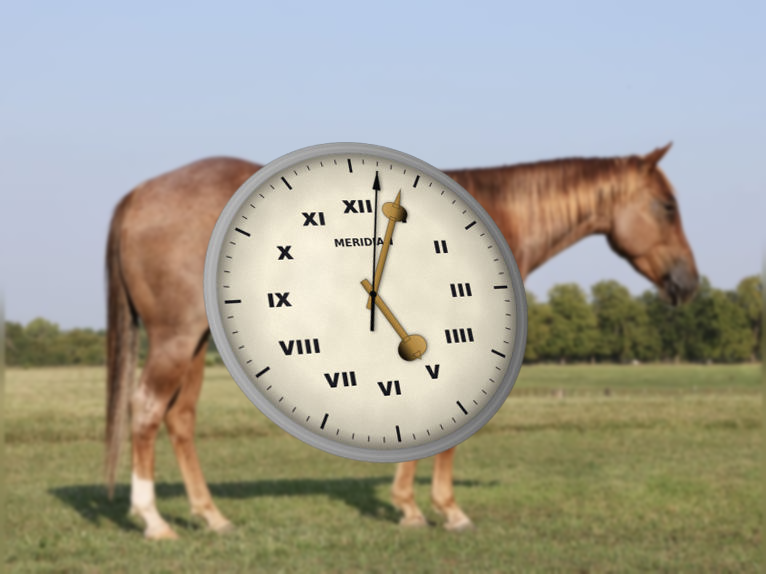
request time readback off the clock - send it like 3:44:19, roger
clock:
5:04:02
